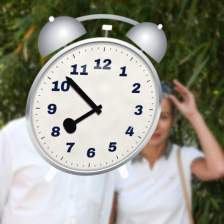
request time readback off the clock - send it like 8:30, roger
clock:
7:52
